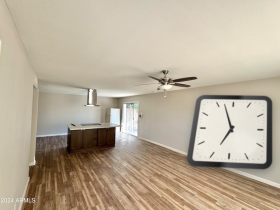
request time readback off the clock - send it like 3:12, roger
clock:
6:57
